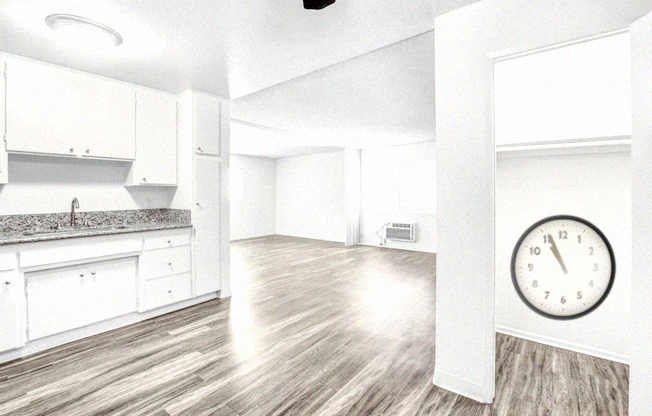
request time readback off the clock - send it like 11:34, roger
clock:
10:56
